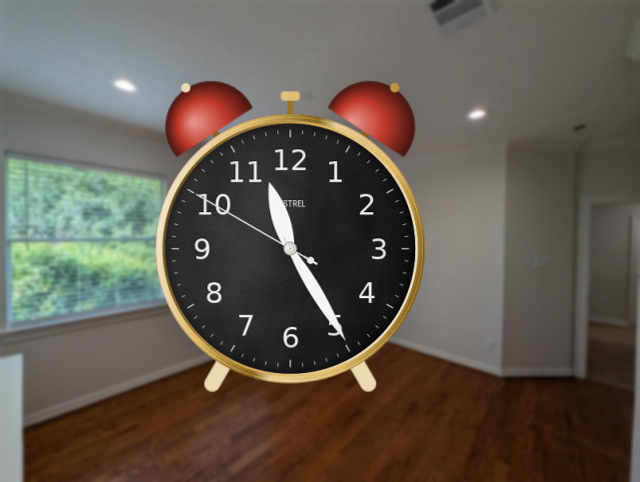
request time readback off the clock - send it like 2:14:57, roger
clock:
11:24:50
